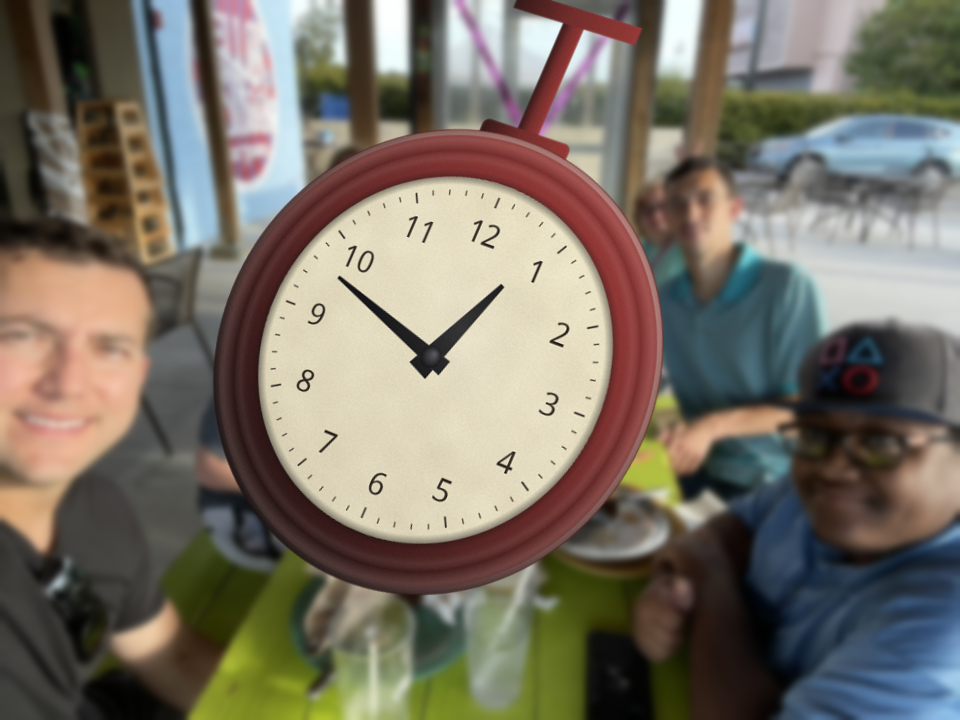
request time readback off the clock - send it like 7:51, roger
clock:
12:48
